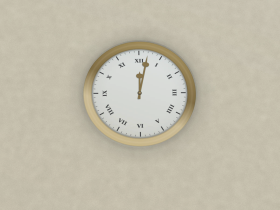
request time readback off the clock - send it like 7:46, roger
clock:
12:02
